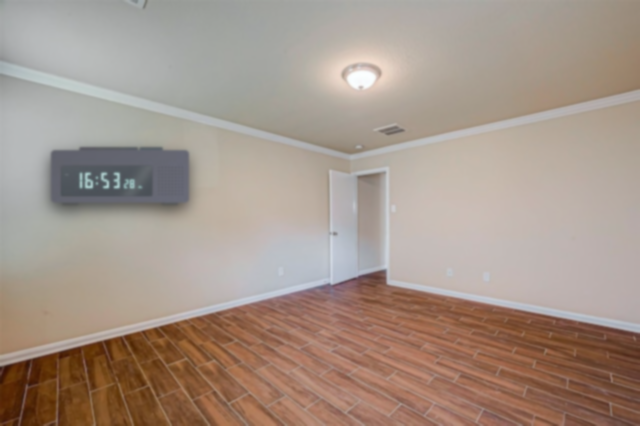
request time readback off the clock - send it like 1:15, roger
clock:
16:53
